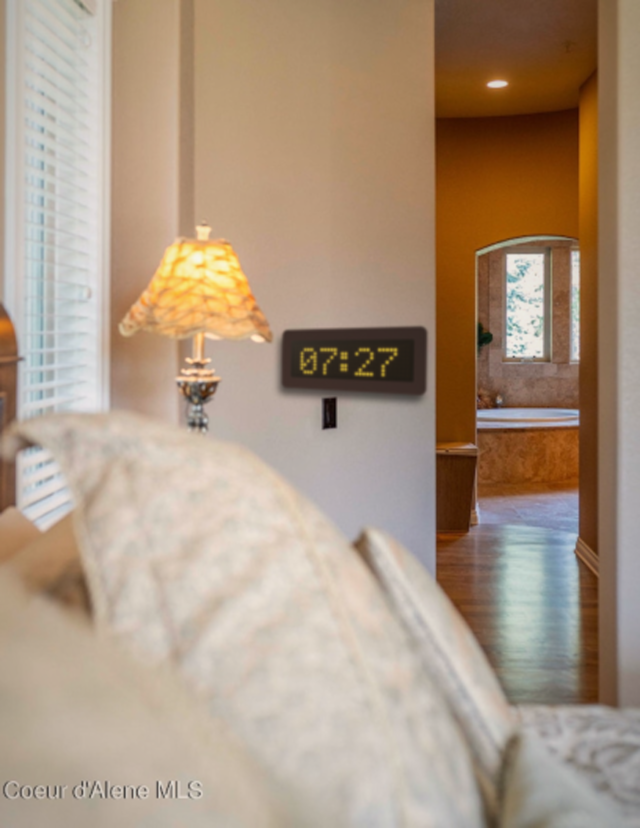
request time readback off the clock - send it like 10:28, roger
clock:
7:27
